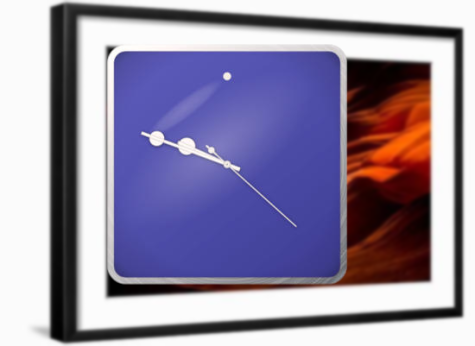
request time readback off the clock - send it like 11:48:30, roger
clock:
9:48:22
